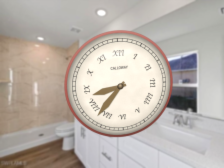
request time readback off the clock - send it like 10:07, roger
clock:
8:37
